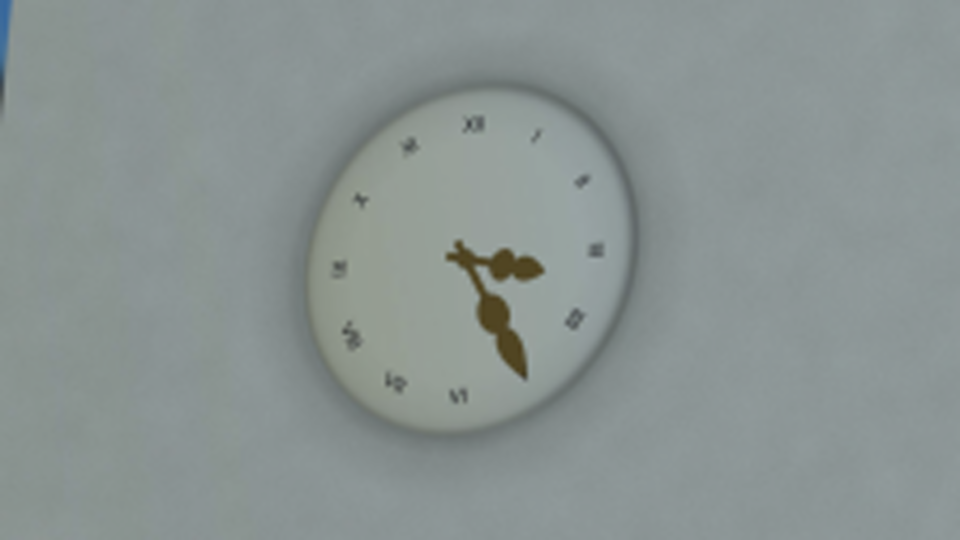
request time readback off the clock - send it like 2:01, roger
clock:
3:25
